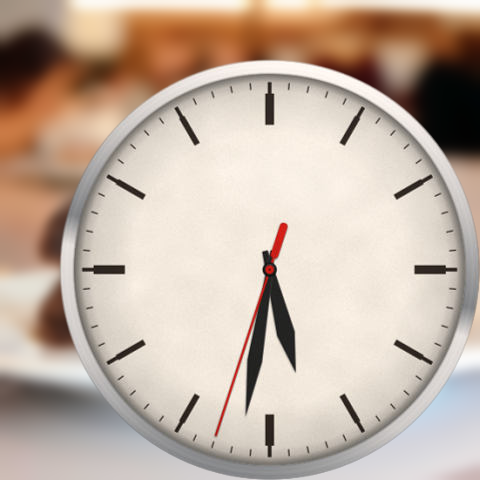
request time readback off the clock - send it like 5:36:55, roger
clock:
5:31:33
